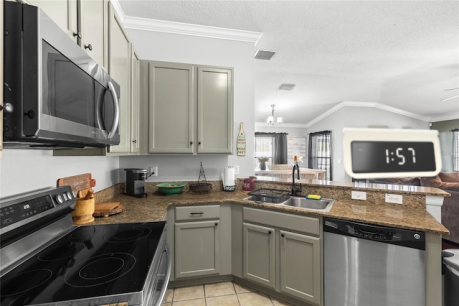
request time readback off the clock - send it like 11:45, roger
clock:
1:57
